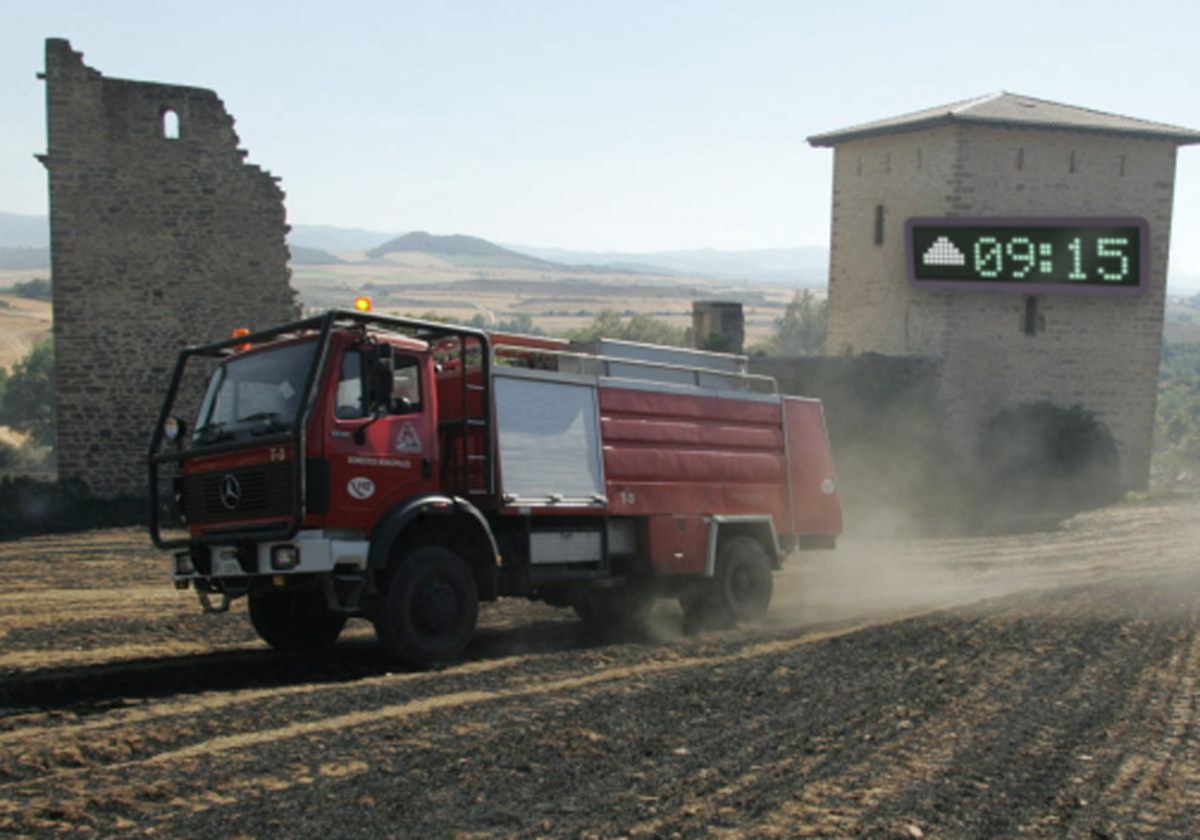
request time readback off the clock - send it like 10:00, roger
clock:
9:15
